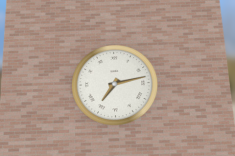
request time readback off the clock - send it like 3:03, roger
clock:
7:13
